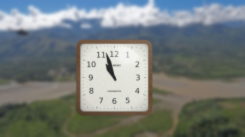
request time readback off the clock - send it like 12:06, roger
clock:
10:57
